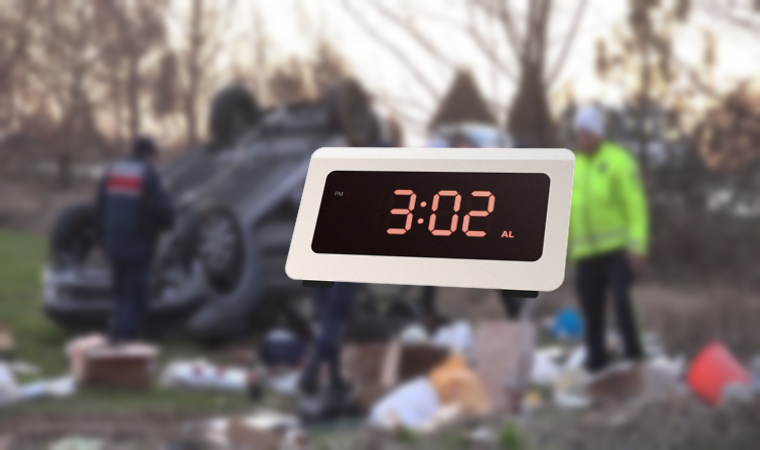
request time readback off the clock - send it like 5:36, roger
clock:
3:02
